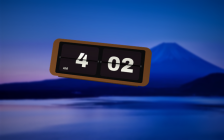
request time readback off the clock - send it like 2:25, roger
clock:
4:02
